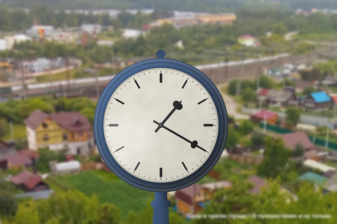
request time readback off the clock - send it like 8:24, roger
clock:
1:20
